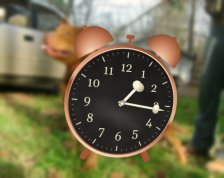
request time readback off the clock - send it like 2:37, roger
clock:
1:16
